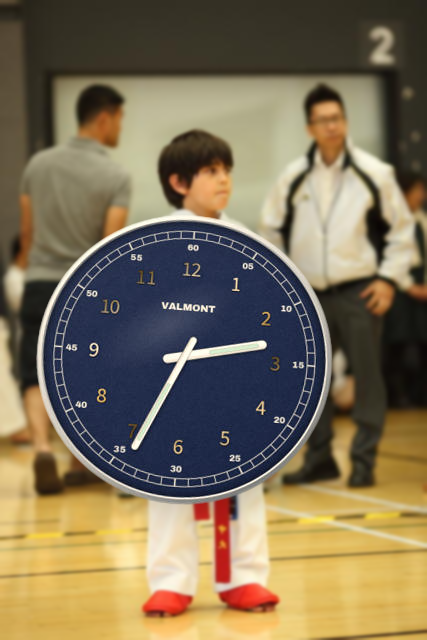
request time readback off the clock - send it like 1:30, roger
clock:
2:34
